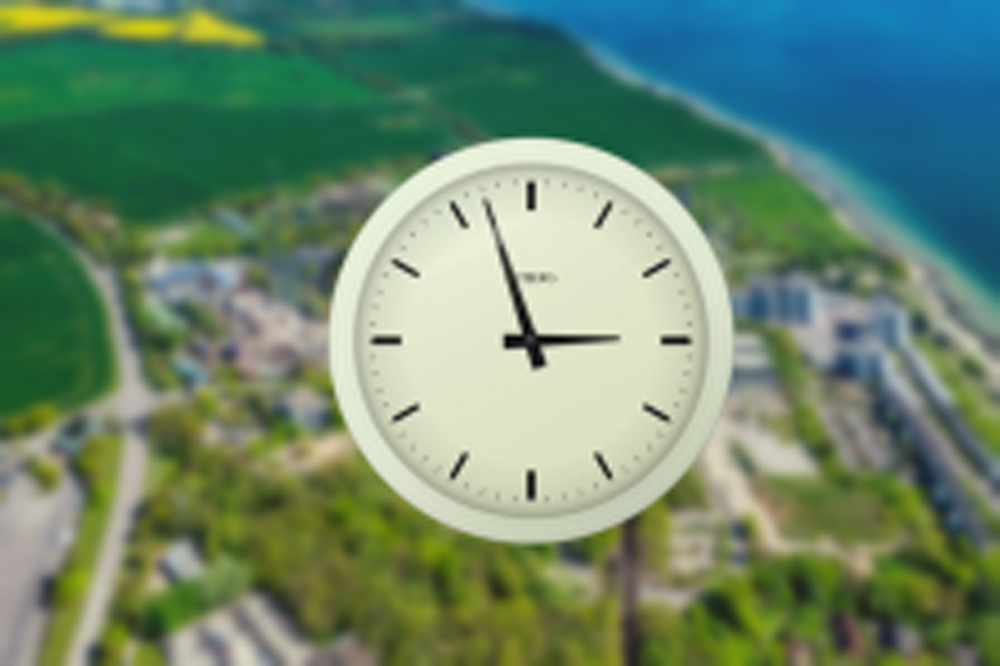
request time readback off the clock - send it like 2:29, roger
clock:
2:57
